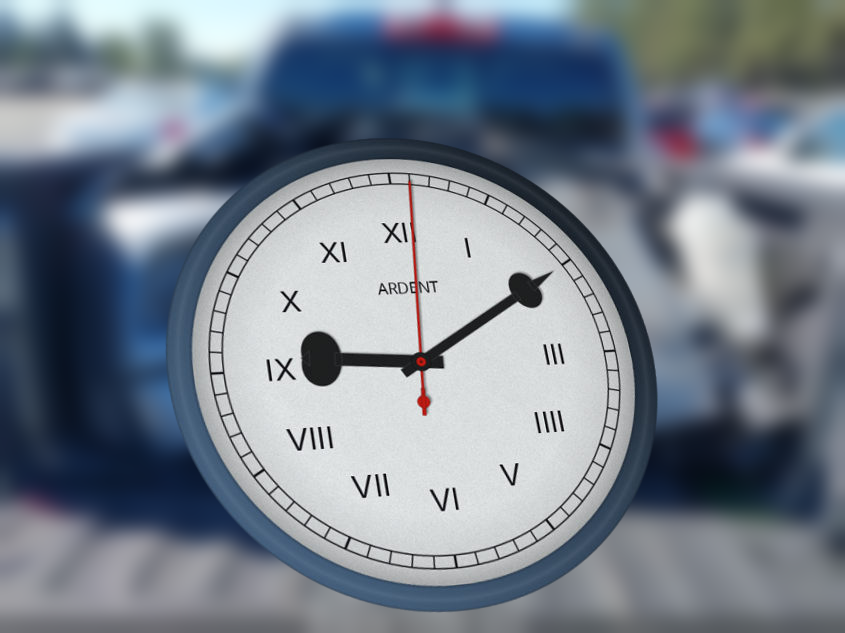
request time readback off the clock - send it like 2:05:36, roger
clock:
9:10:01
